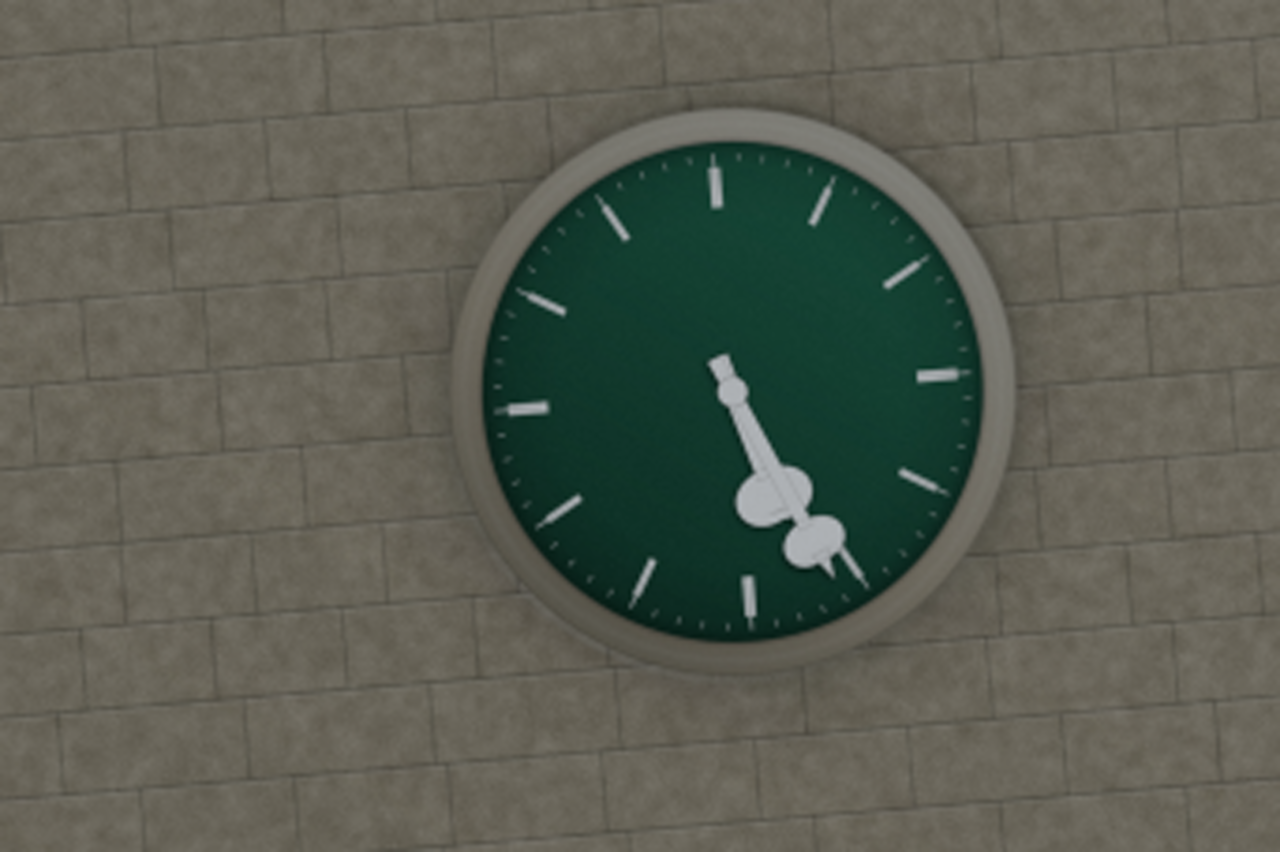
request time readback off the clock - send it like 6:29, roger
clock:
5:26
